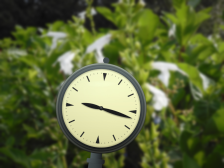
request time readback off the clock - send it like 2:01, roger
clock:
9:17
